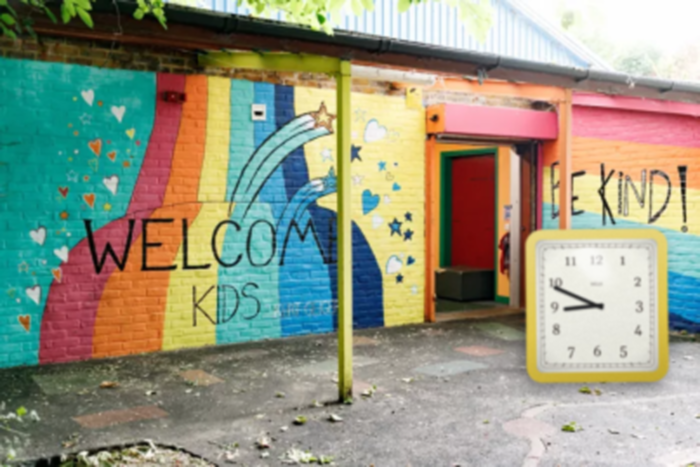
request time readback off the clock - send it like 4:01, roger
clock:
8:49
